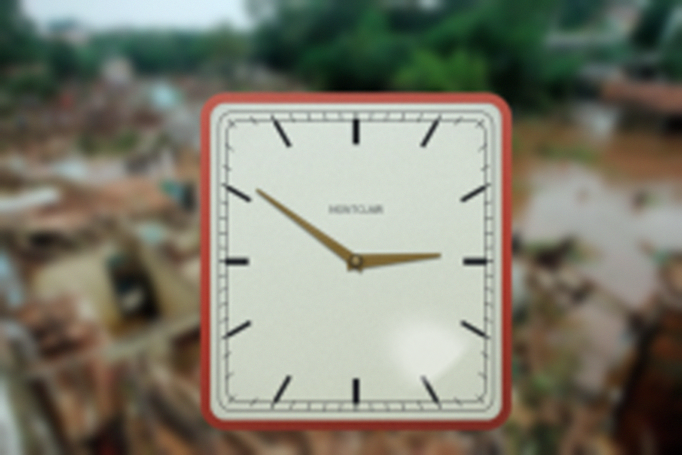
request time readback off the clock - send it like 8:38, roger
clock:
2:51
